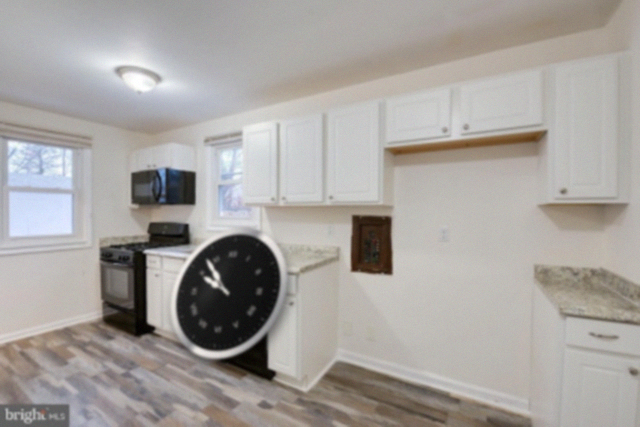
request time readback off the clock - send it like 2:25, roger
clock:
9:53
